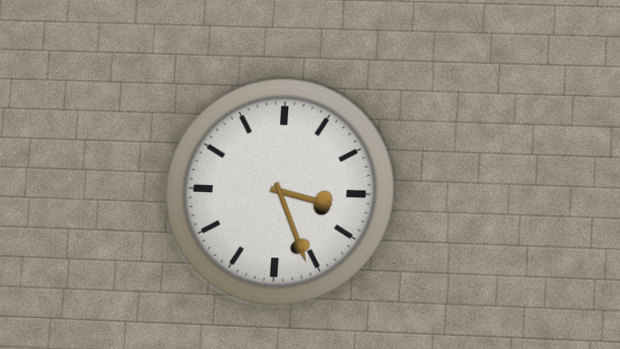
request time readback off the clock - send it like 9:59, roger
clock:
3:26
